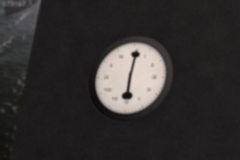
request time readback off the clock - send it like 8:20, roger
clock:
6:01
